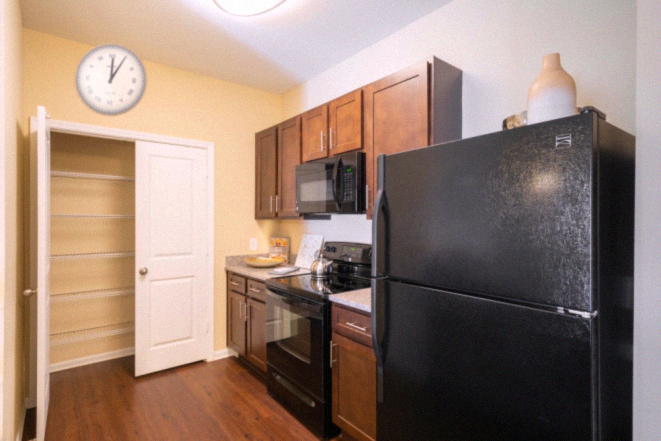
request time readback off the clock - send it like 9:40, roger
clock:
12:05
